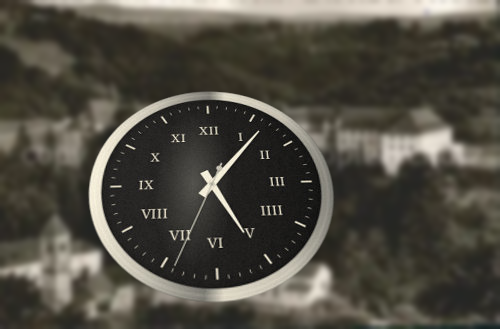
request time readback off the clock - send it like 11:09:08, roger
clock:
5:06:34
